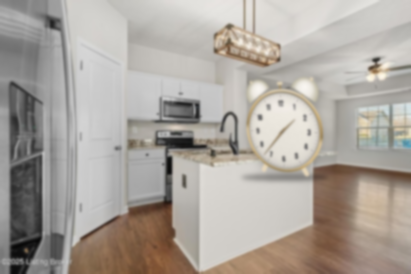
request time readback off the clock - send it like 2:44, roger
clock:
1:37
